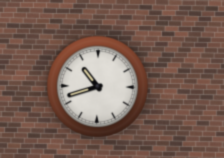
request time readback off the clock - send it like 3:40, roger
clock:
10:42
